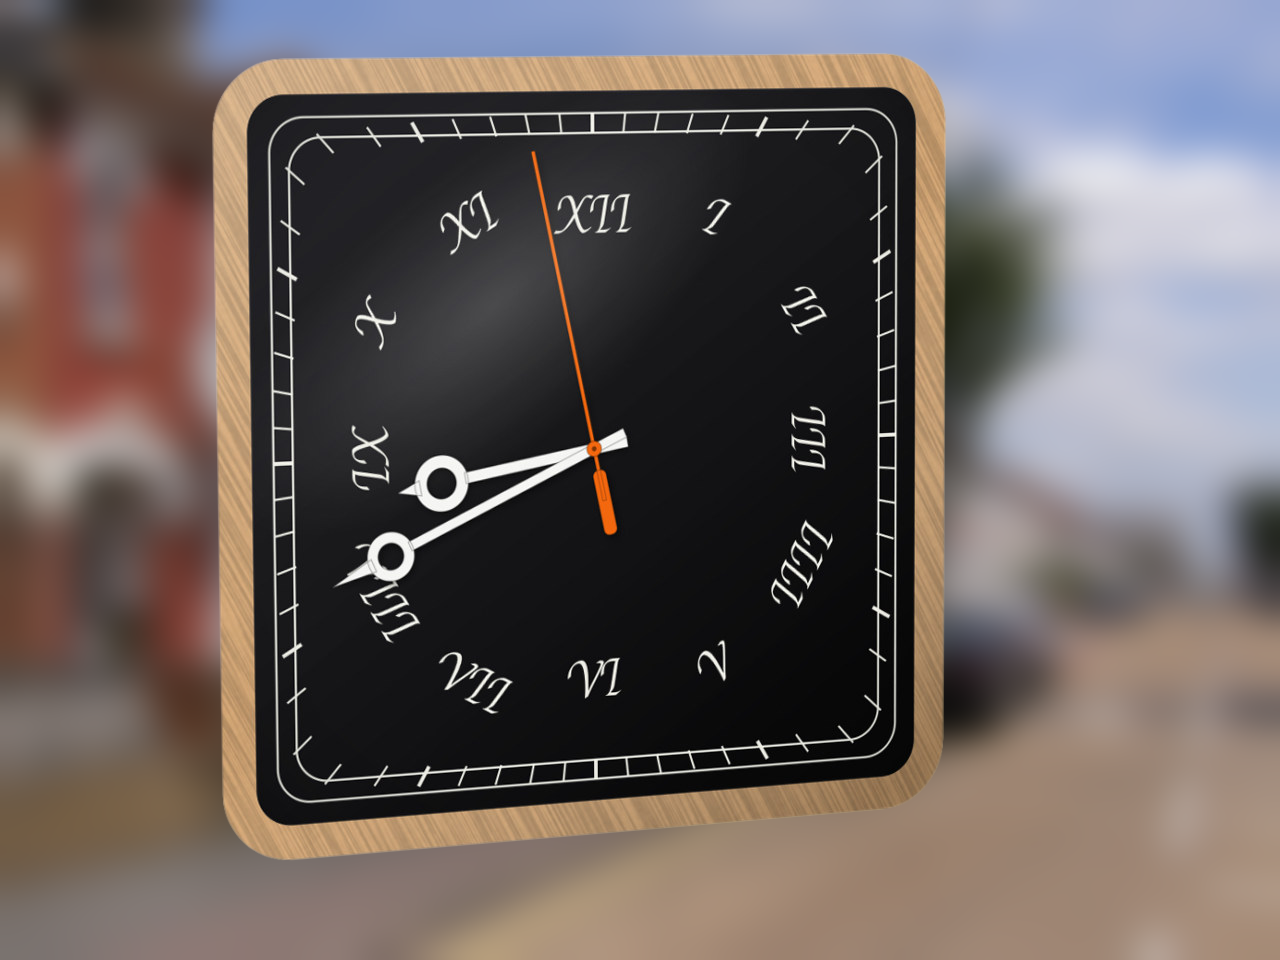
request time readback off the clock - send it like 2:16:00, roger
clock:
8:40:58
